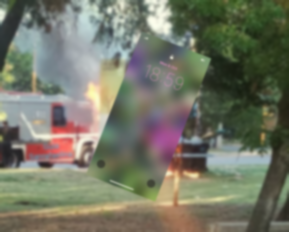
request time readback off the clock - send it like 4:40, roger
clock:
18:59
